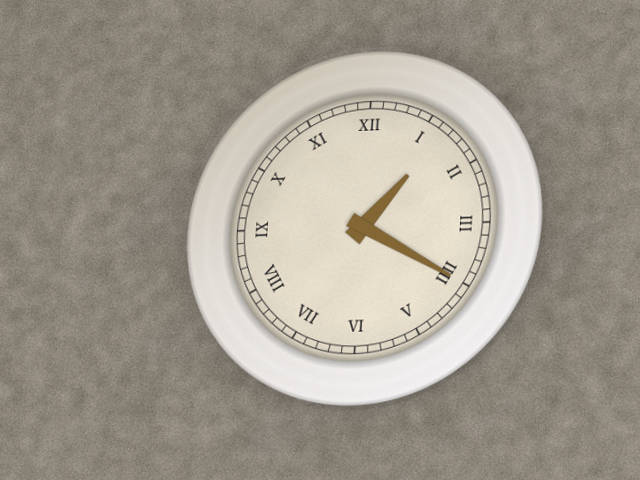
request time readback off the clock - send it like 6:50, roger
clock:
1:20
